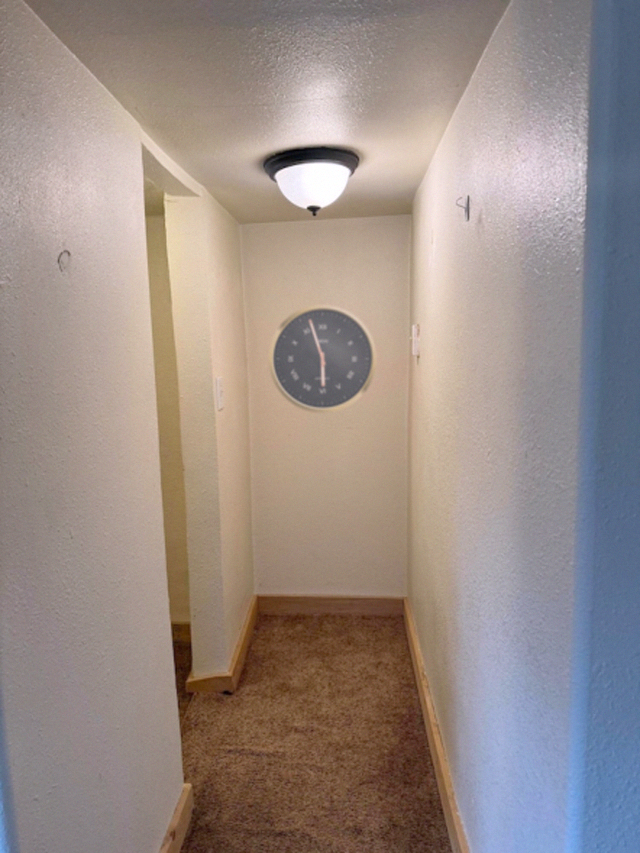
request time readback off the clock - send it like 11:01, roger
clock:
5:57
